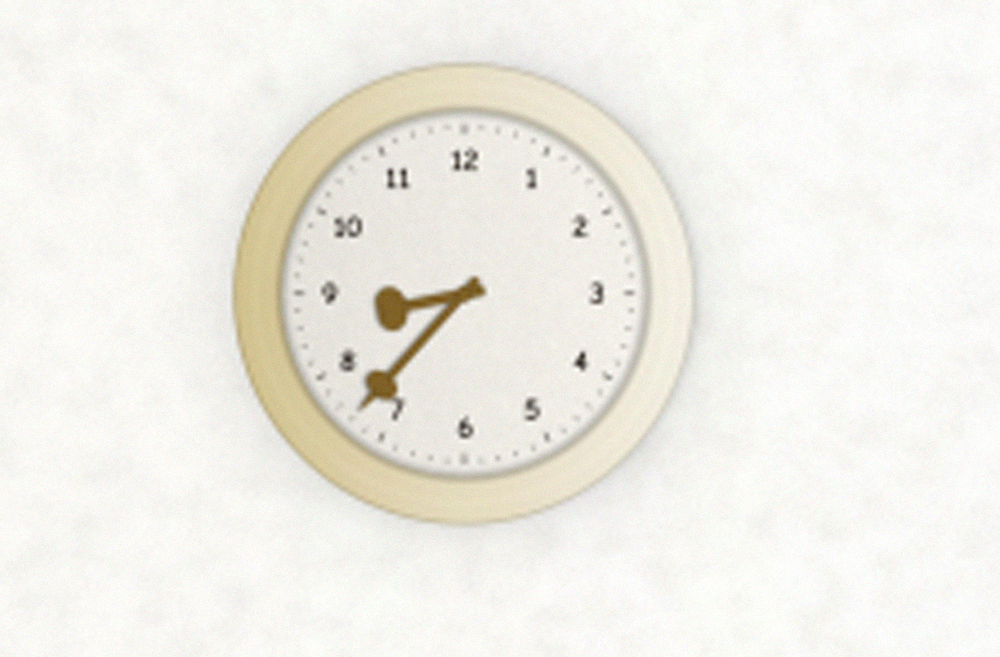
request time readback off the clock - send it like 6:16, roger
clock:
8:37
